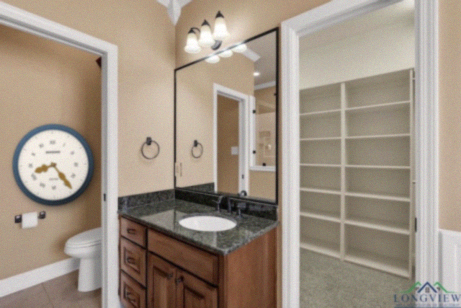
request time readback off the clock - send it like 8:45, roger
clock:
8:24
